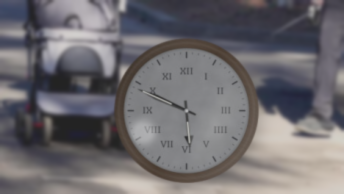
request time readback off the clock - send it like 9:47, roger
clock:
5:49
